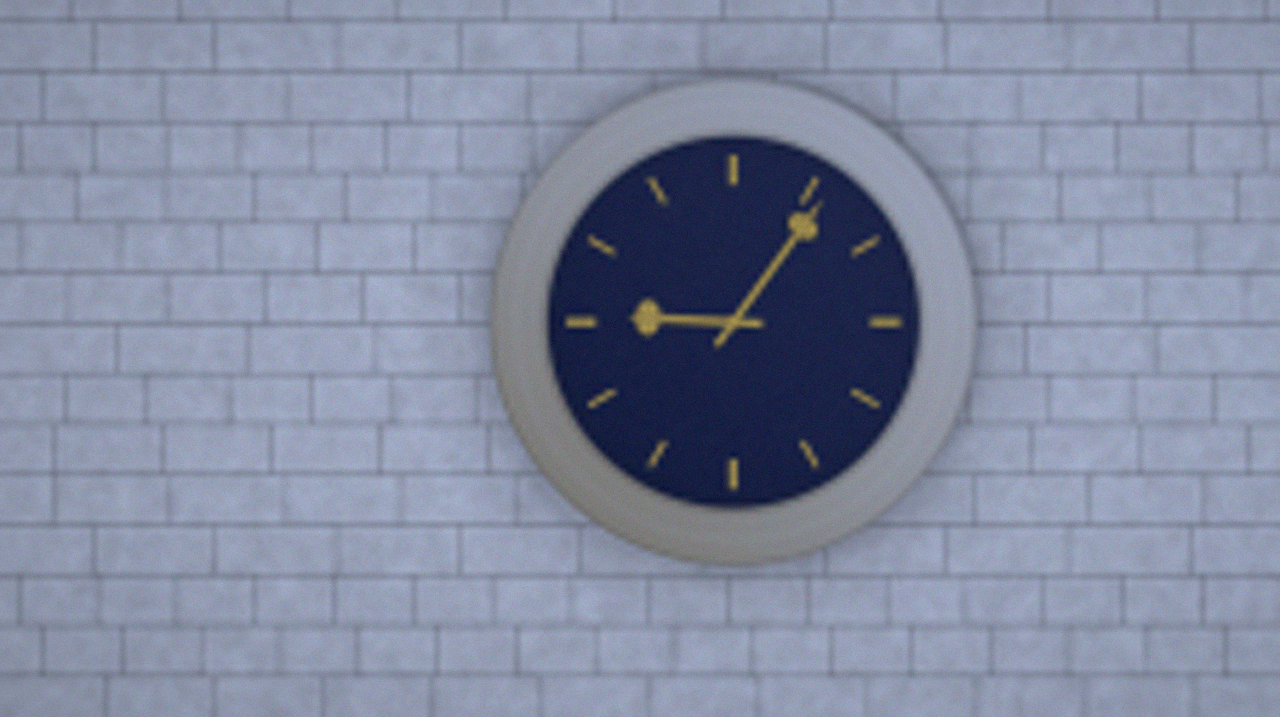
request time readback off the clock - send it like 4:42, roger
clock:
9:06
